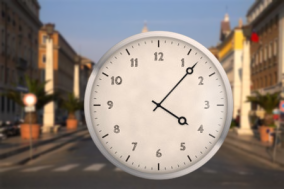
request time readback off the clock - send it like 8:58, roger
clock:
4:07
